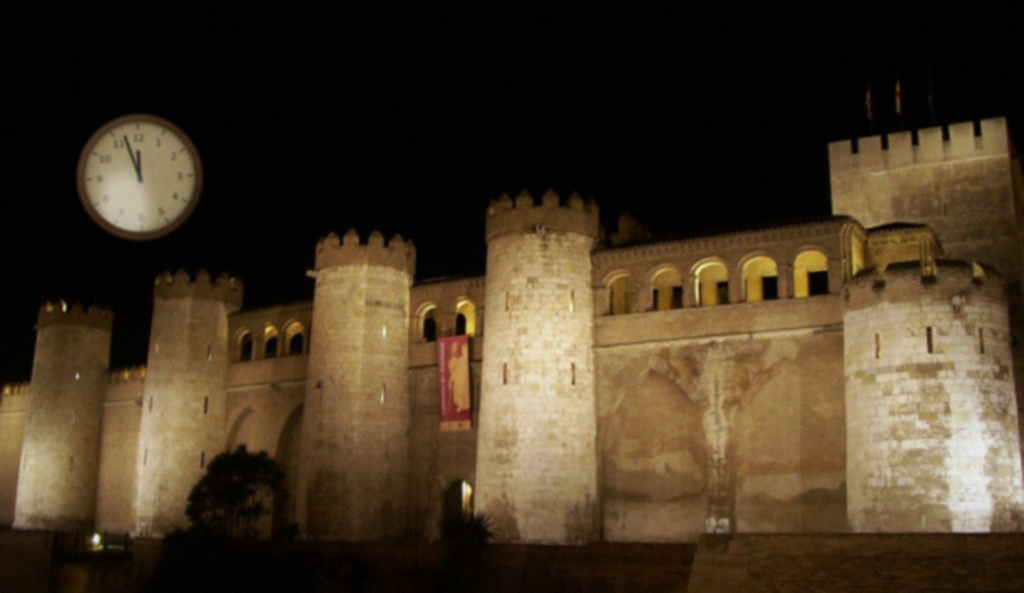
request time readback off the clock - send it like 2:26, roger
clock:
11:57
